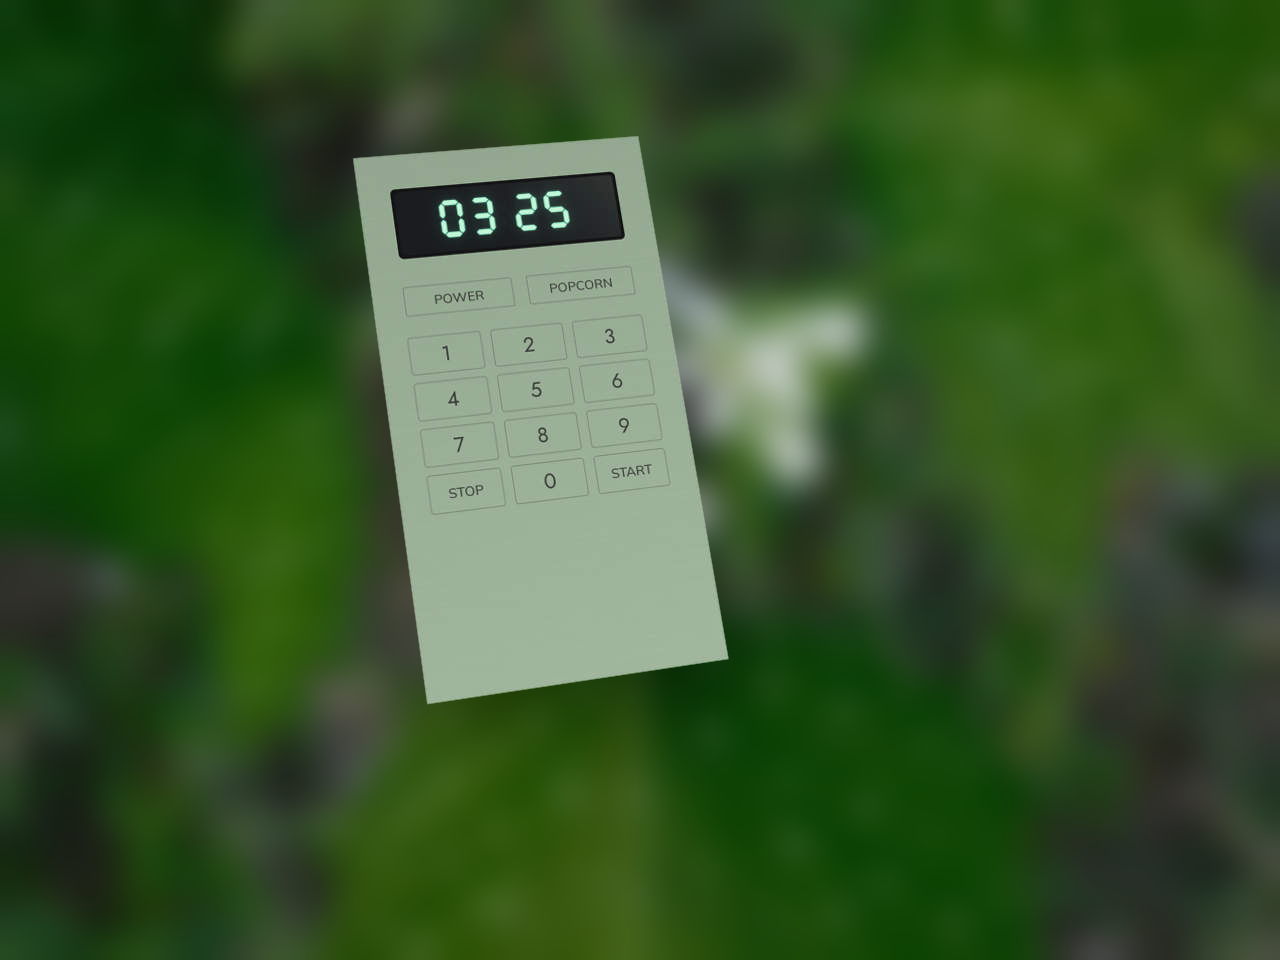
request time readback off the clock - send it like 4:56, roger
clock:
3:25
